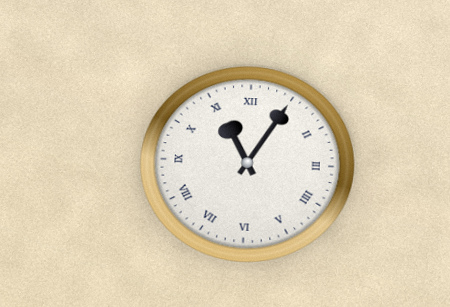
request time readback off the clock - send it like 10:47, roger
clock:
11:05
